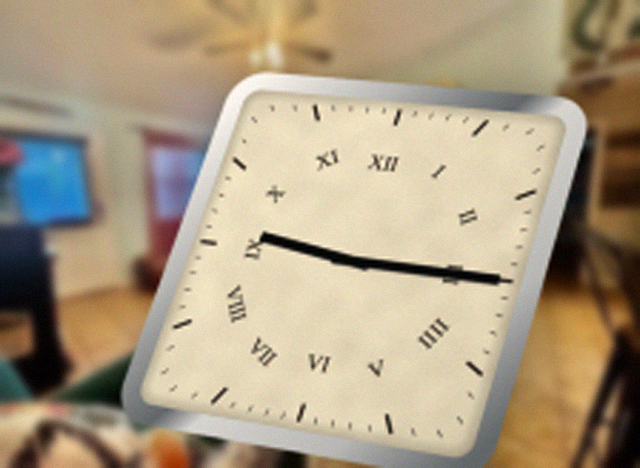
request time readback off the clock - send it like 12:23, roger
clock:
9:15
